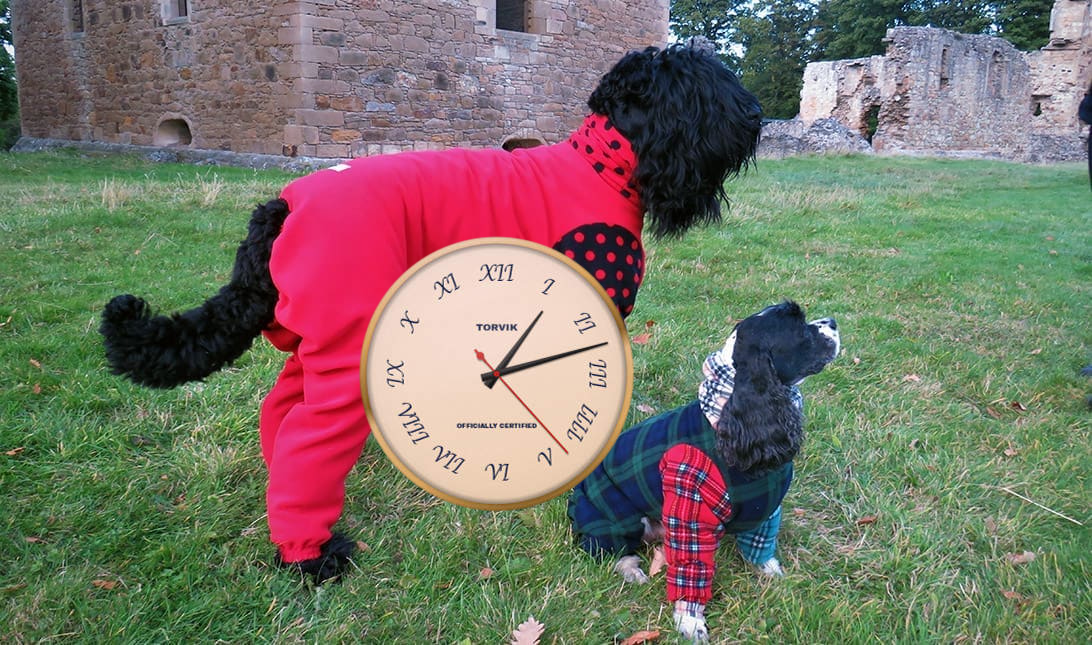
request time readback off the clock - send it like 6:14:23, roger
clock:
1:12:23
